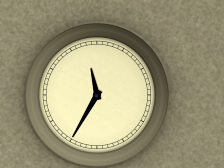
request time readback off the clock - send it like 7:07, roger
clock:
11:35
